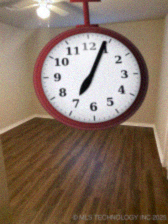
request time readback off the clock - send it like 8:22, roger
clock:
7:04
